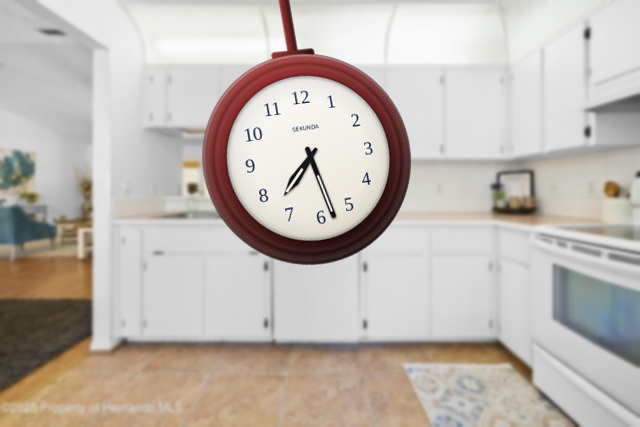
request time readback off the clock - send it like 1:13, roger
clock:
7:28
